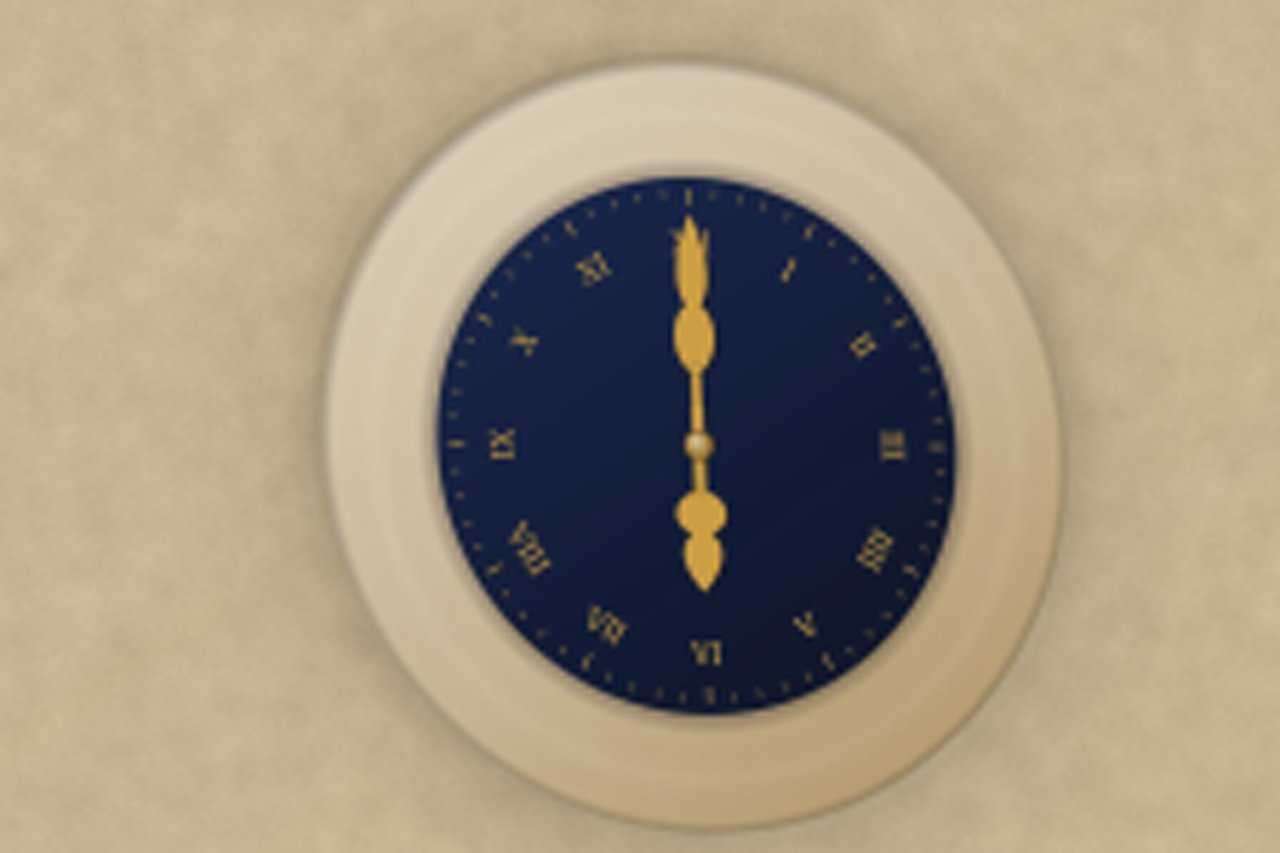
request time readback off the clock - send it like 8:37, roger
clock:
6:00
